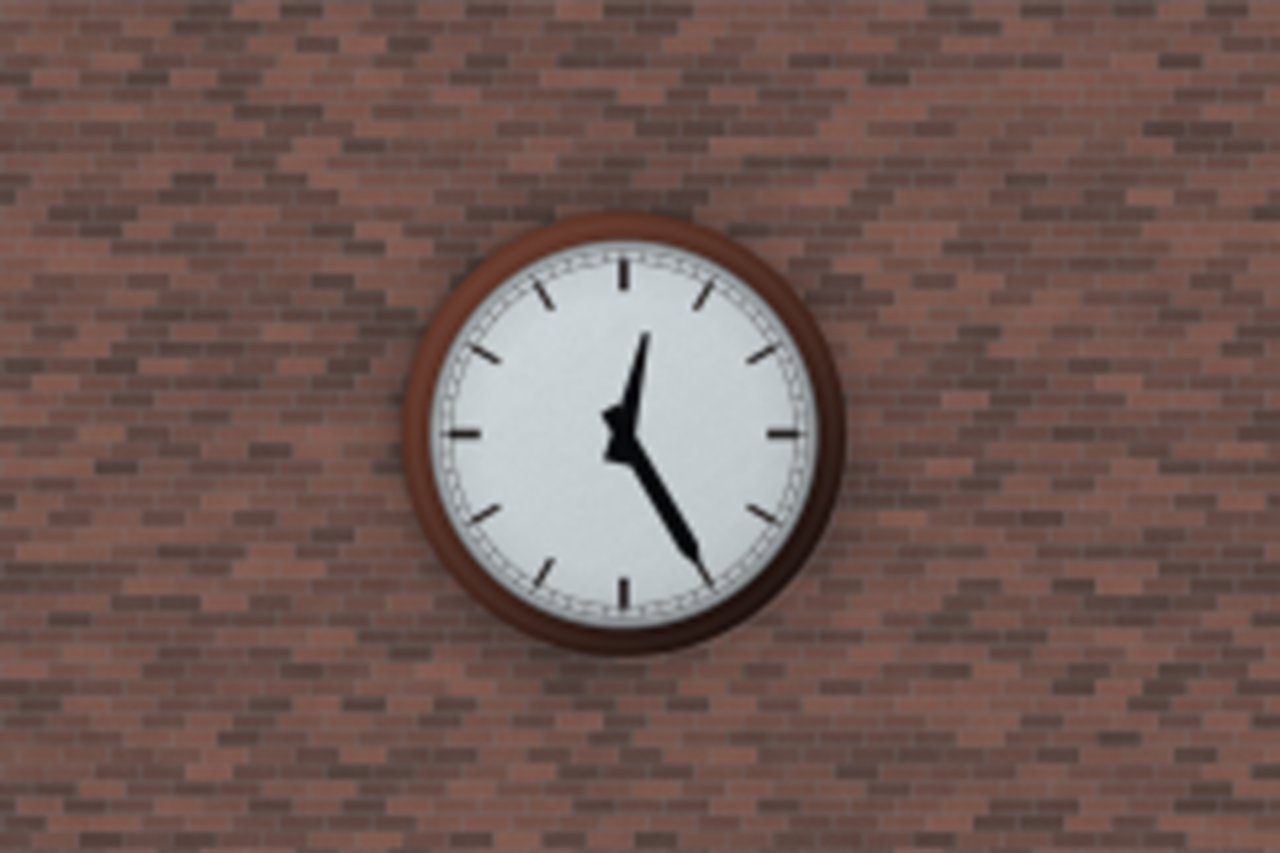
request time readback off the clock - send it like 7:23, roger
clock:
12:25
